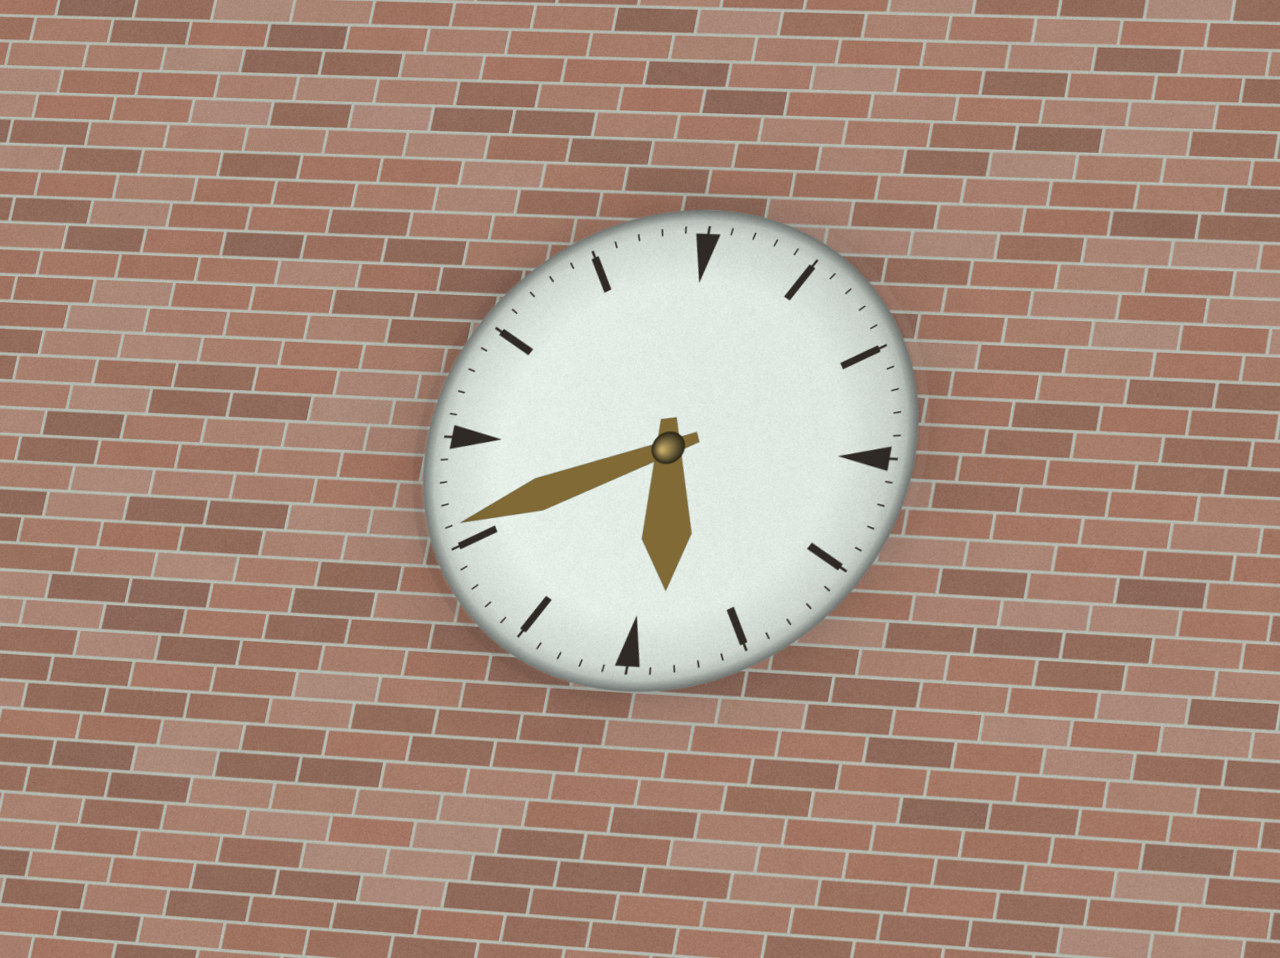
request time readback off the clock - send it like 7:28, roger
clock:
5:41
